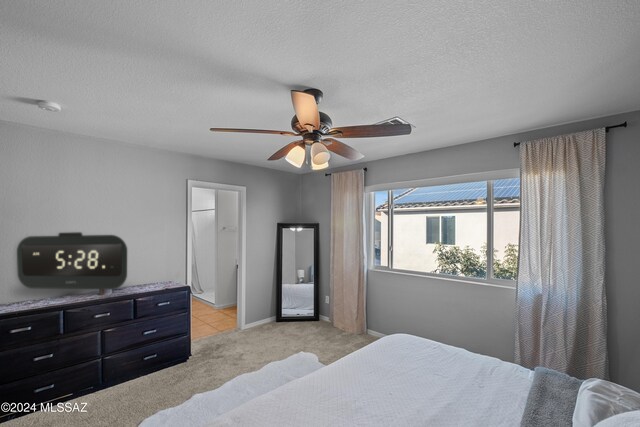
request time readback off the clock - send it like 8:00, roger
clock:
5:28
